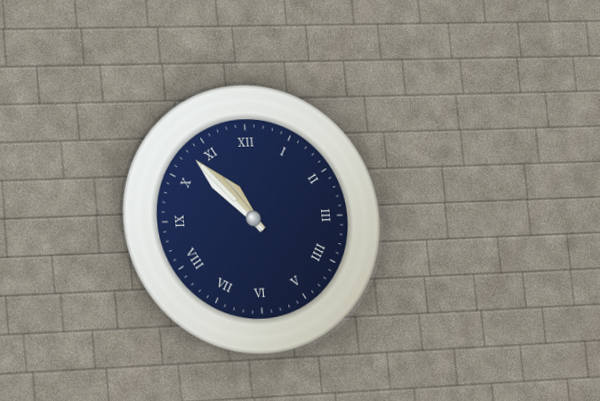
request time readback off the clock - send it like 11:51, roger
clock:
10:53
